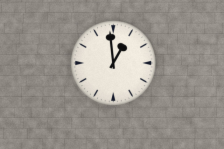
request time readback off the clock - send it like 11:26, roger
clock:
12:59
